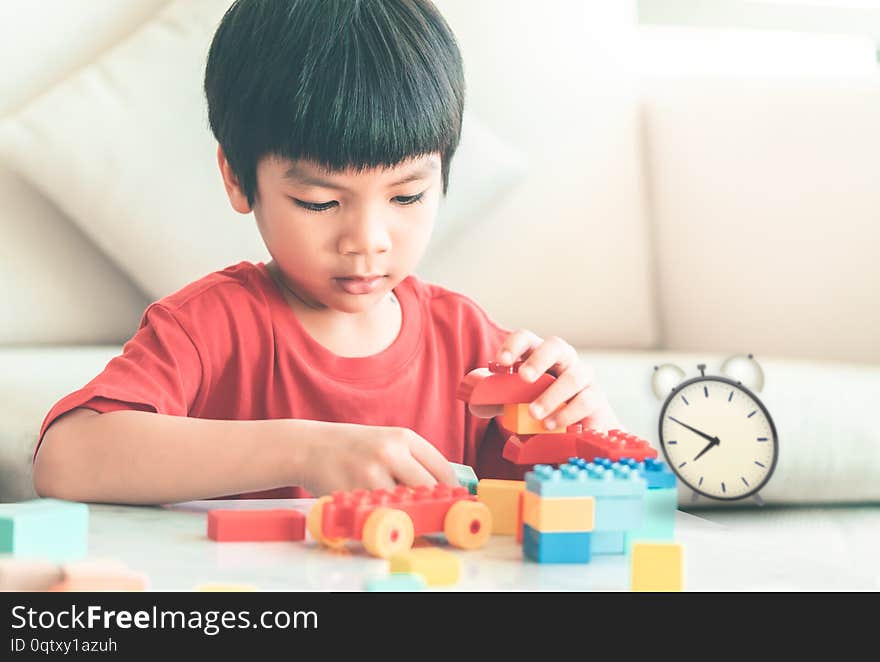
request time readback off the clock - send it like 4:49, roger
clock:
7:50
